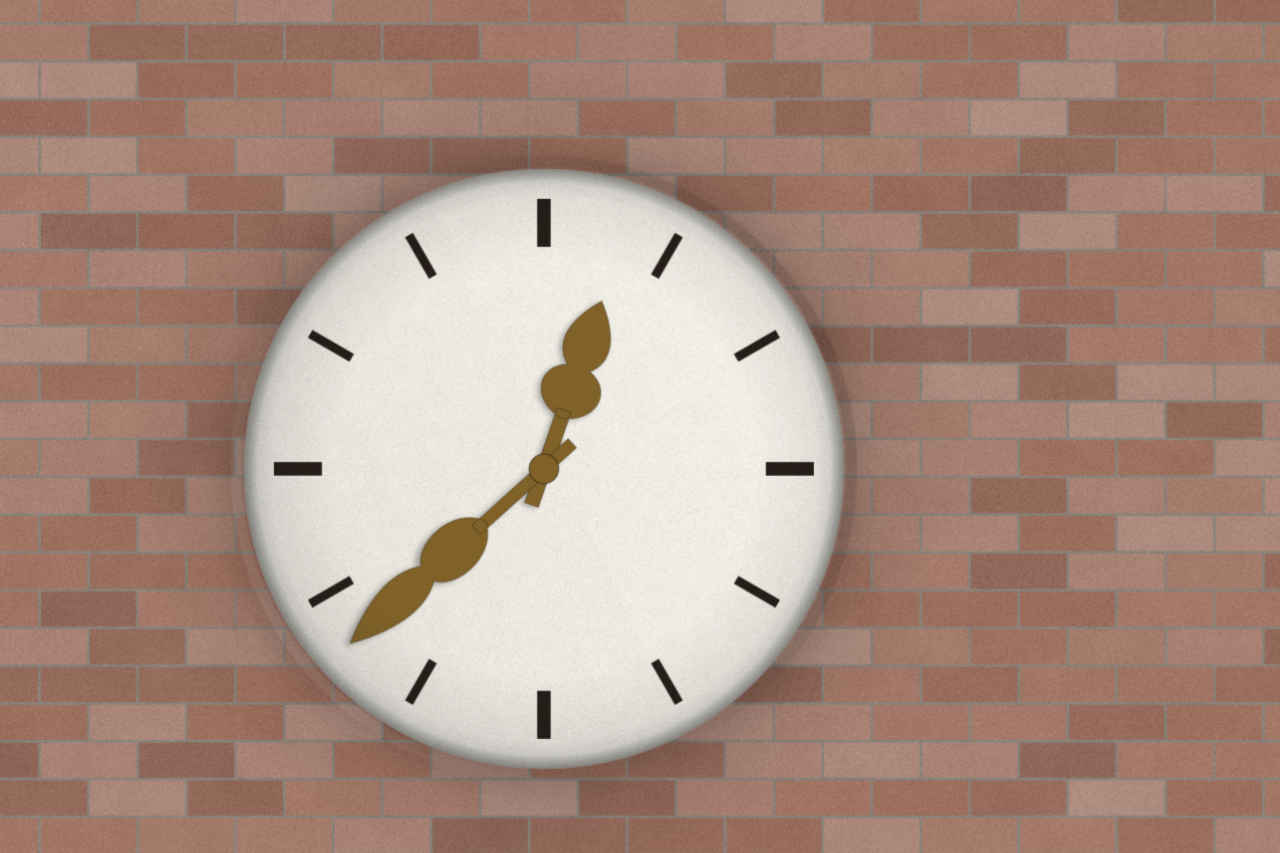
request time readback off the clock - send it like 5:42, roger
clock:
12:38
